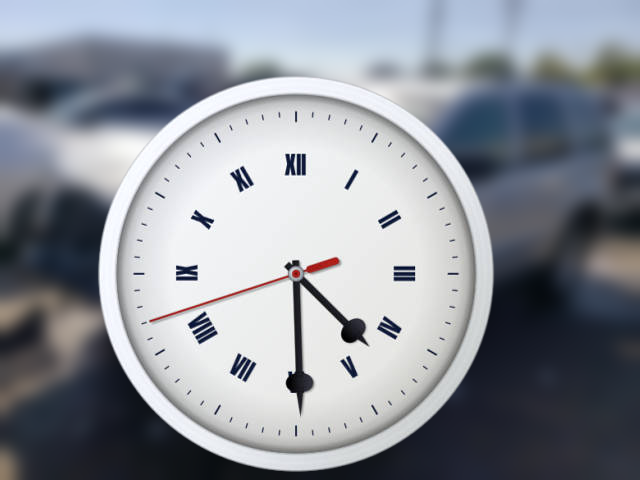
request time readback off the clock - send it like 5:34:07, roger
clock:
4:29:42
